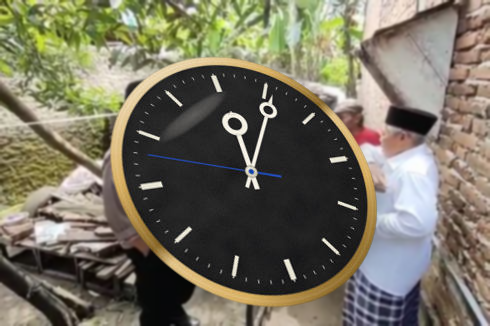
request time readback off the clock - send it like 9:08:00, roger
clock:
12:05:48
